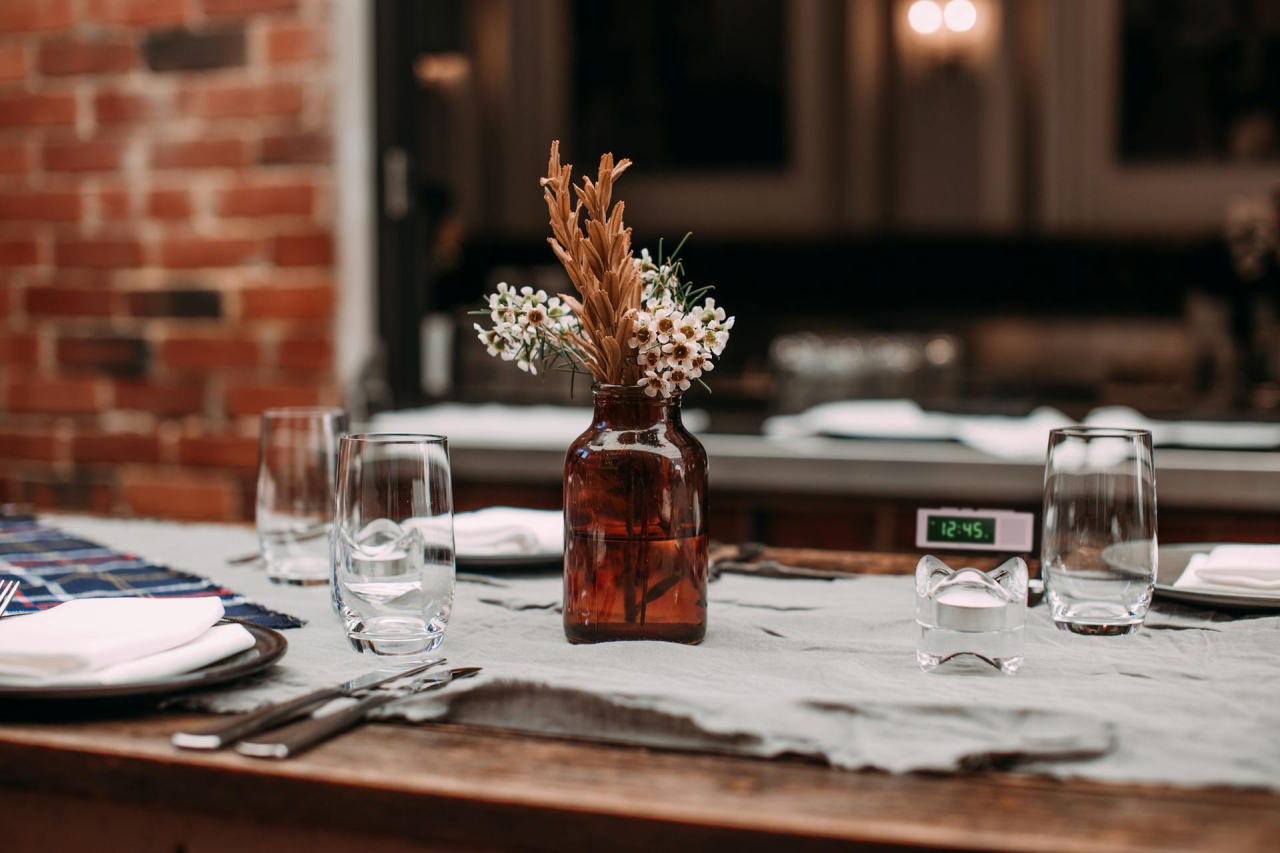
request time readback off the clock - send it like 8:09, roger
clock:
12:45
